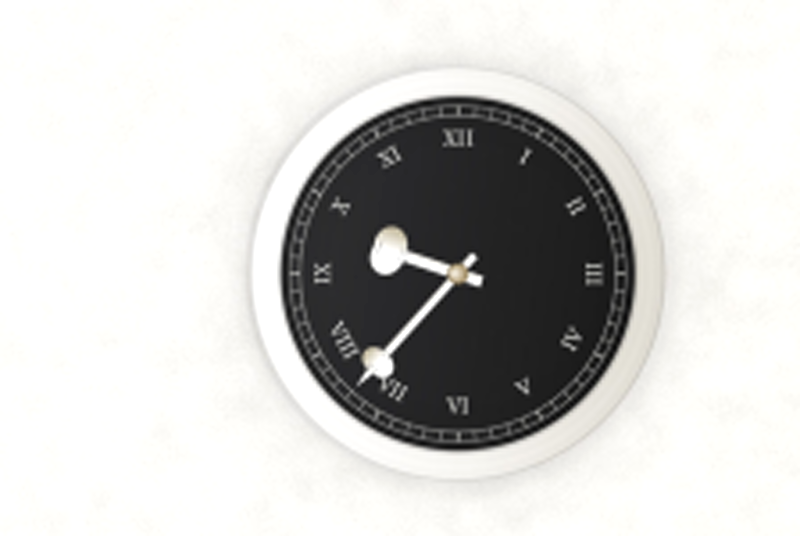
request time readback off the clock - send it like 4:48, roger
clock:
9:37
